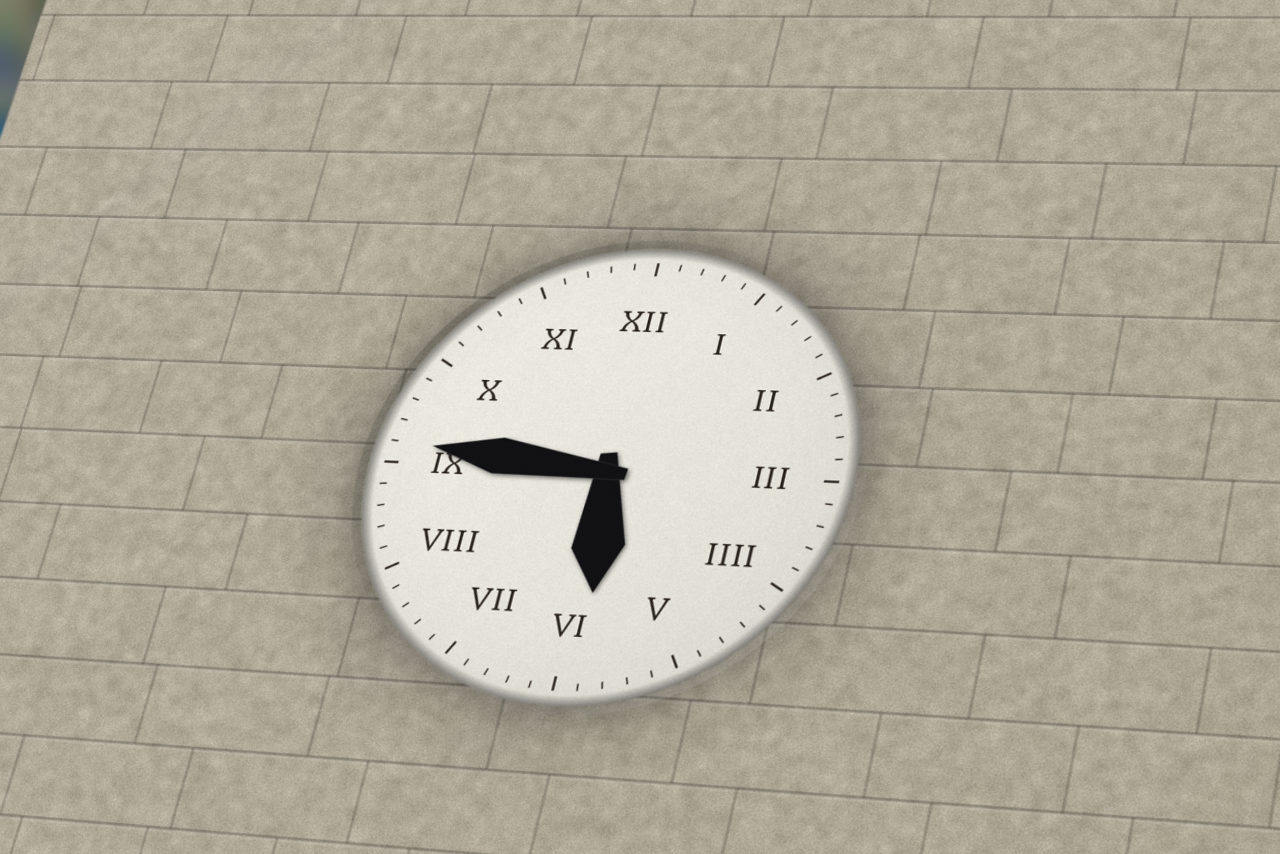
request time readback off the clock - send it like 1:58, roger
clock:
5:46
